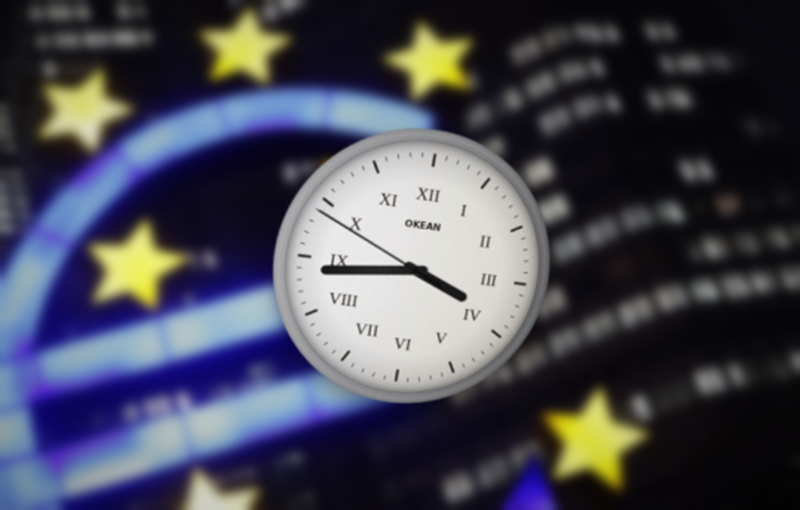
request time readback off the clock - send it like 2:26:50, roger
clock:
3:43:49
